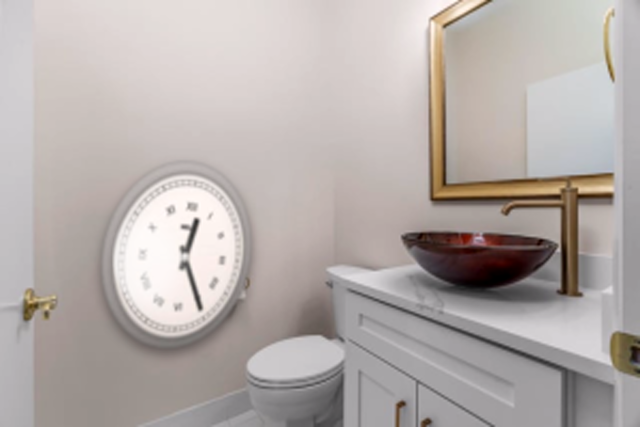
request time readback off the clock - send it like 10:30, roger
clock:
12:25
